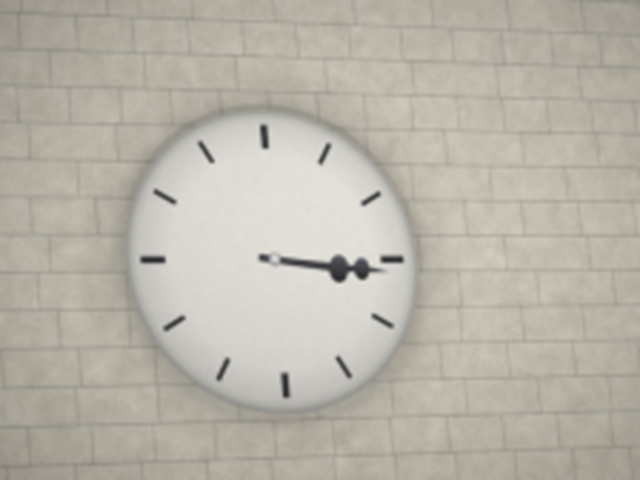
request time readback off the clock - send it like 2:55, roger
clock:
3:16
